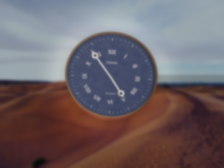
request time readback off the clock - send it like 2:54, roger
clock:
4:54
